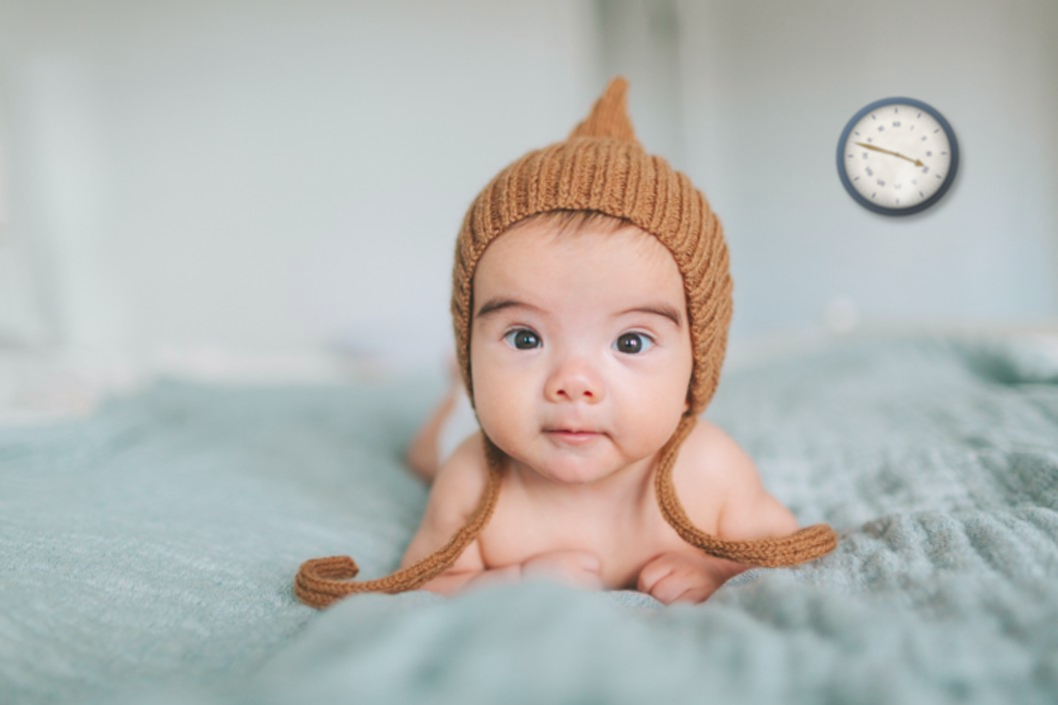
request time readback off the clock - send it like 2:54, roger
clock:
3:48
